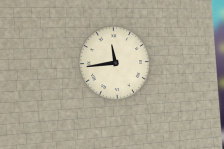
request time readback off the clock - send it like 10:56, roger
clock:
11:44
